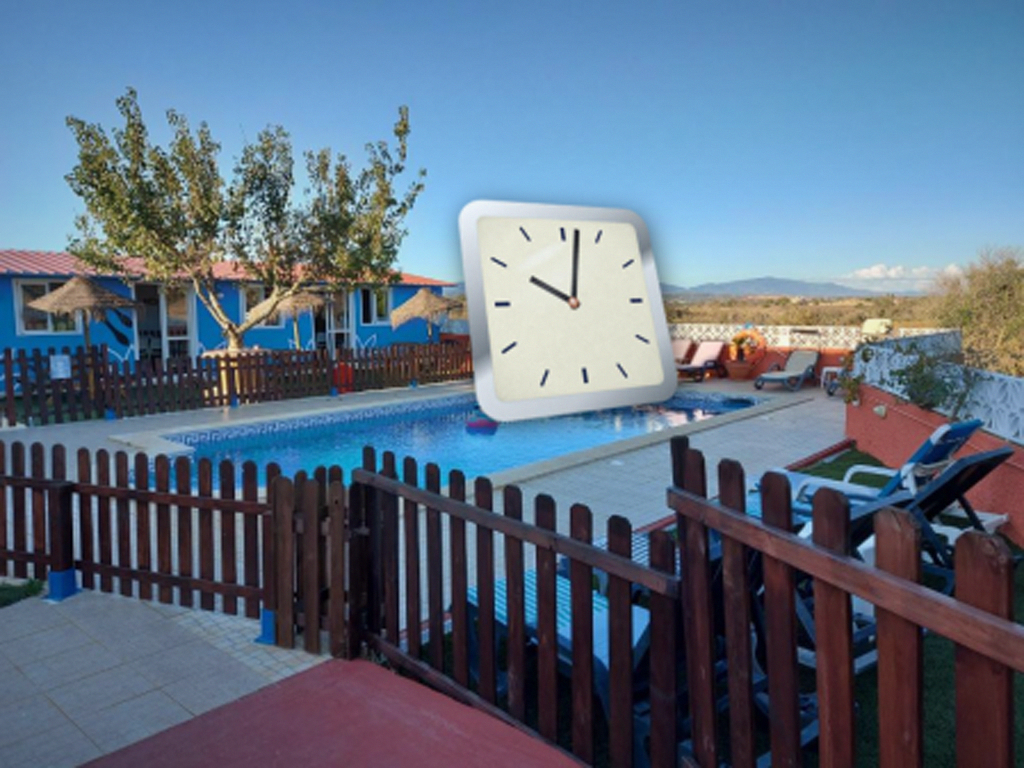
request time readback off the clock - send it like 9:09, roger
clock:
10:02
